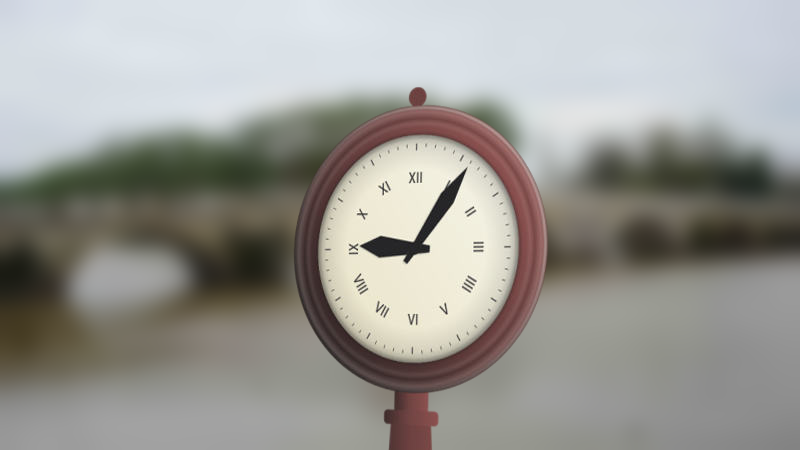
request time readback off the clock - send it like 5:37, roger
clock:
9:06
